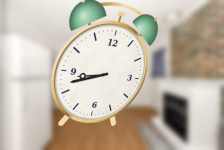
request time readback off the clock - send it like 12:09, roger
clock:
8:42
